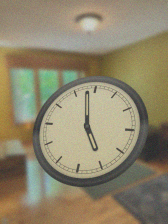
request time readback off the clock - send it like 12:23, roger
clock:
4:58
